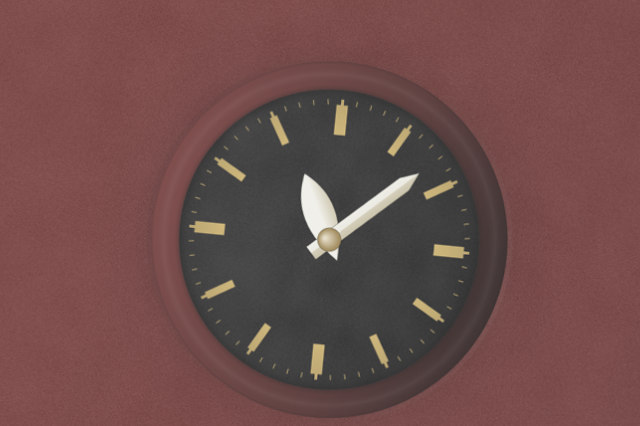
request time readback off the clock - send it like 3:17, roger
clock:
11:08
